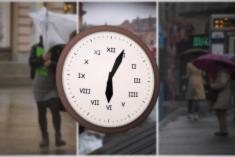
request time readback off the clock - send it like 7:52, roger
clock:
6:04
